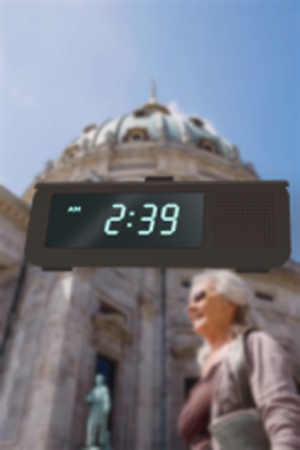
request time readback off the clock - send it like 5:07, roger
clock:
2:39
